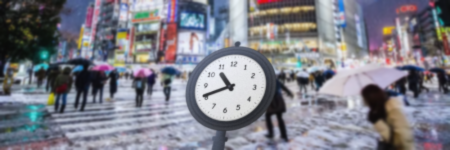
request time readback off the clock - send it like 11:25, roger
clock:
10:41
